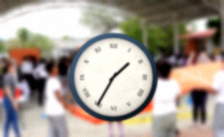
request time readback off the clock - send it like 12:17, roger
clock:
1:35
